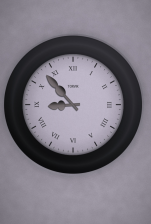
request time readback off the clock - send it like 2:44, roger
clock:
8:53
